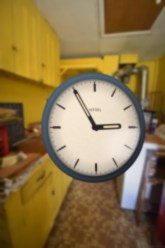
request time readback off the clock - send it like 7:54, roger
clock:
2:55
